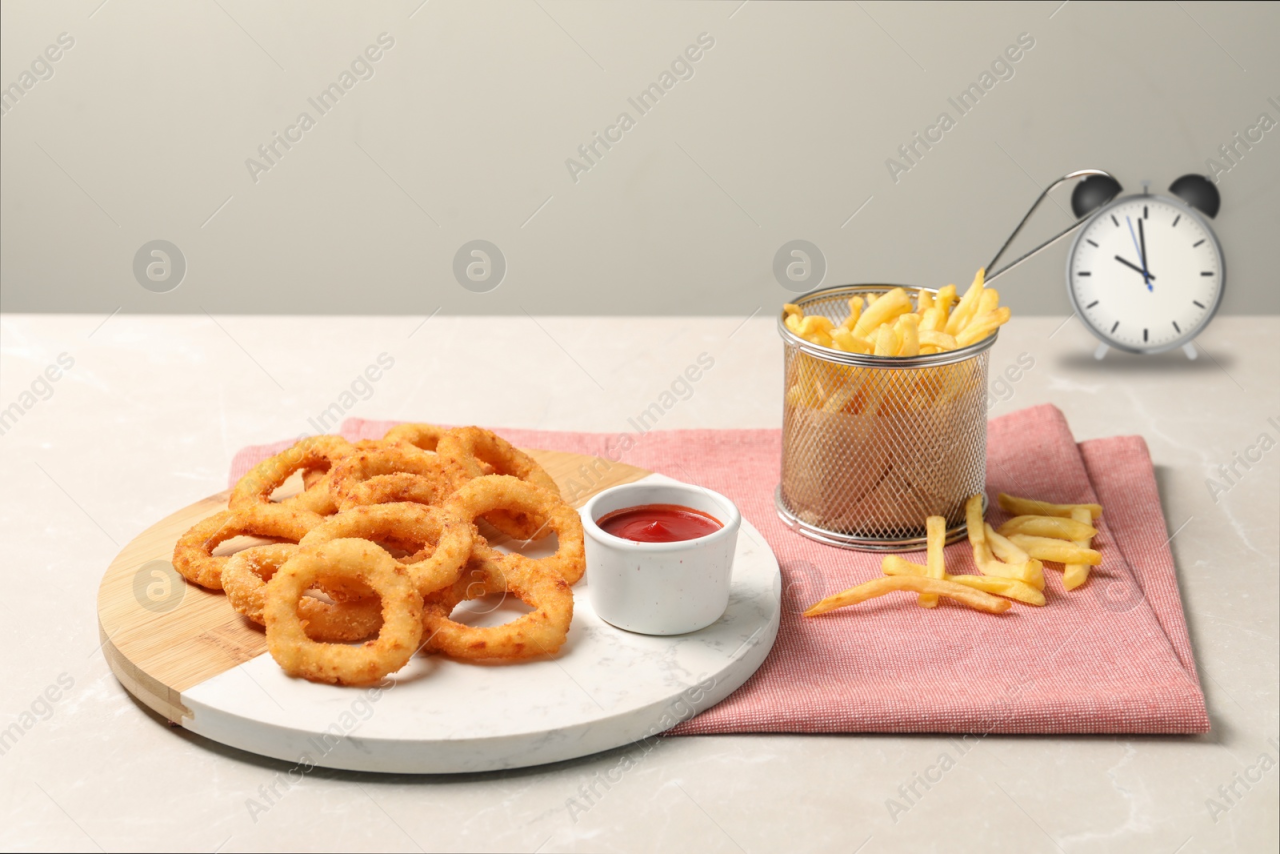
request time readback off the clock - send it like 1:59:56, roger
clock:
9:58:57
